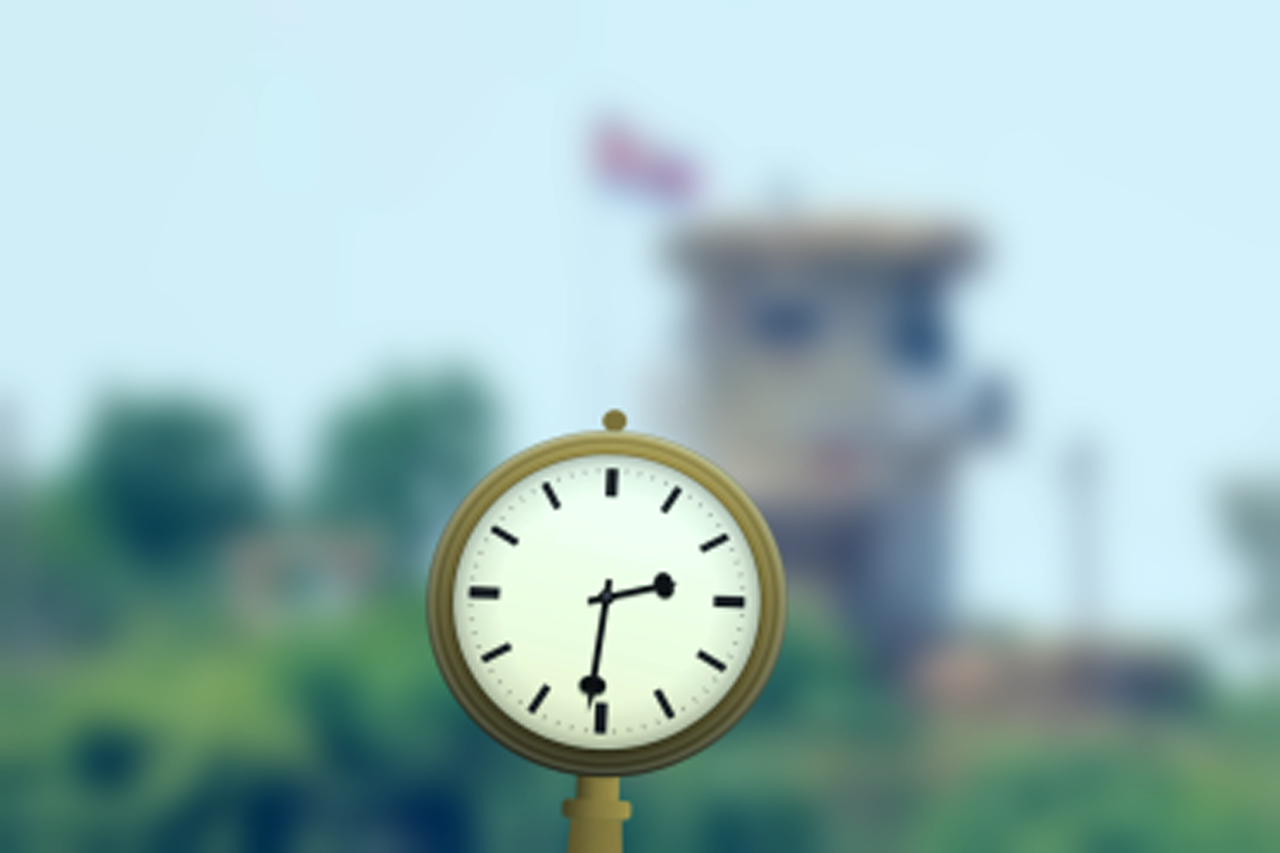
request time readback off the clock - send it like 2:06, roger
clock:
2:31
